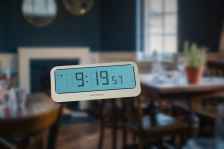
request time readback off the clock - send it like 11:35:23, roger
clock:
9:19:57
